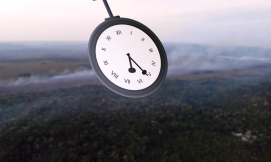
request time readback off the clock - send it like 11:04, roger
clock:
6:26
